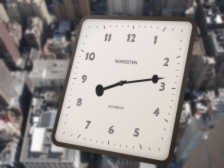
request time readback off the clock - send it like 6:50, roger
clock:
8:13
